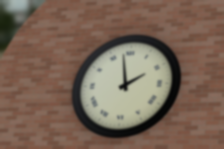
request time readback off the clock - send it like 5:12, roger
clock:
1:58
